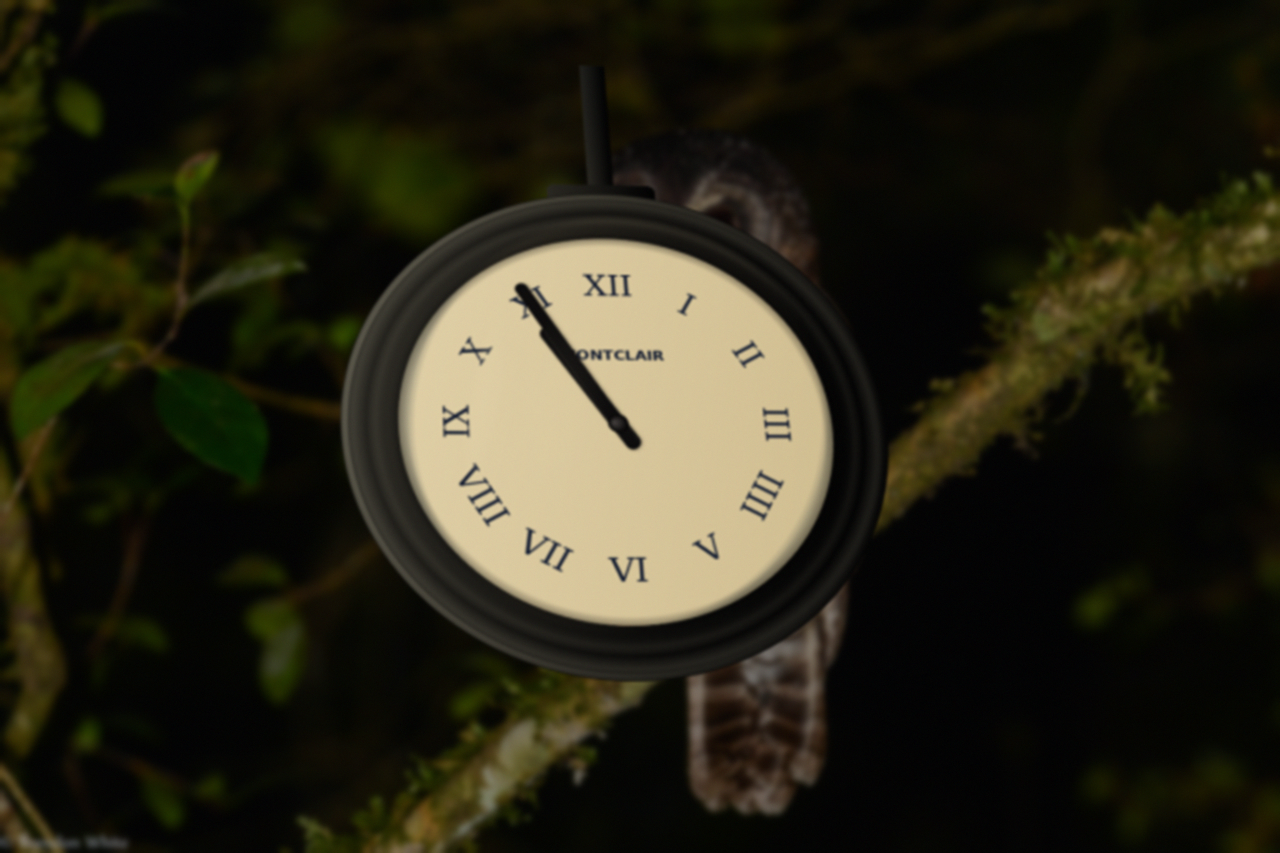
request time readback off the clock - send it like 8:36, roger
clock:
10:55
